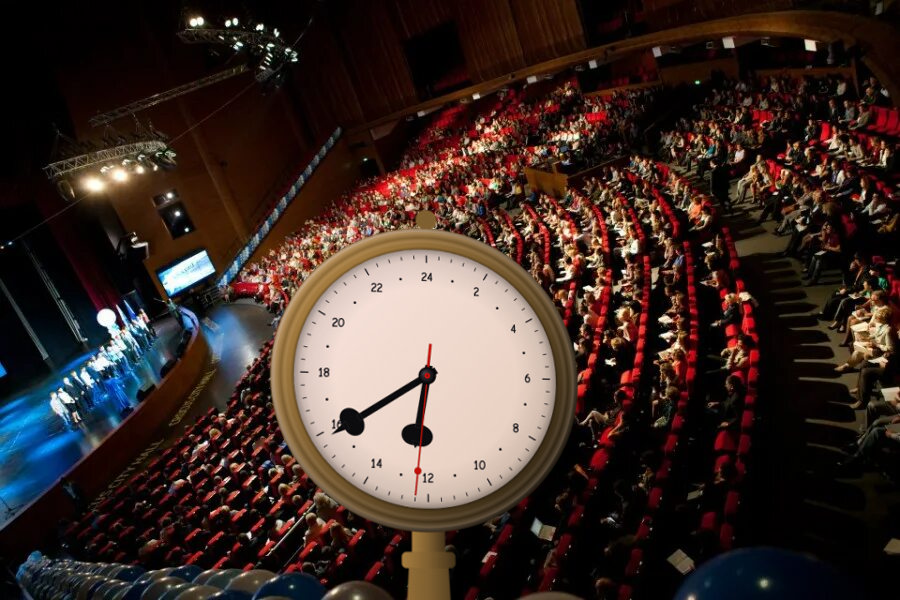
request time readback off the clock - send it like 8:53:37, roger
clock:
12:39:31
